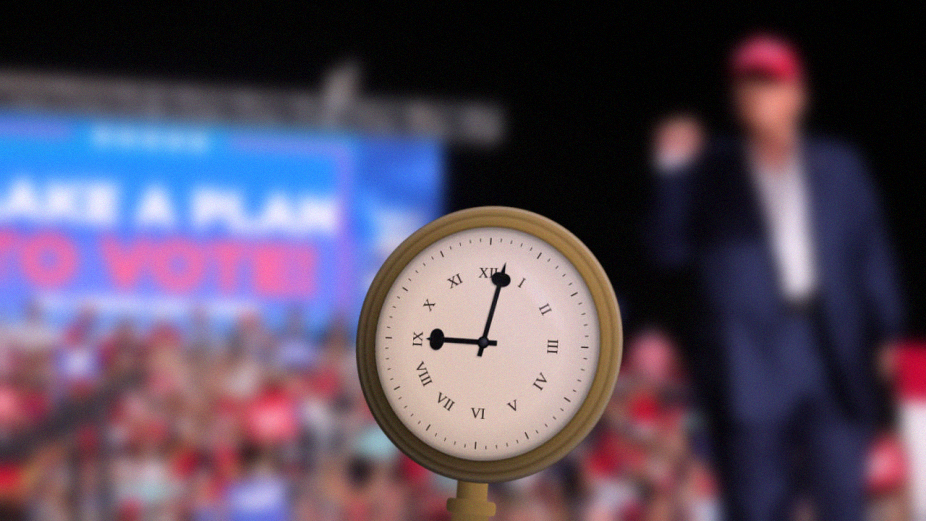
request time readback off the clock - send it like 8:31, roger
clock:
9:02
